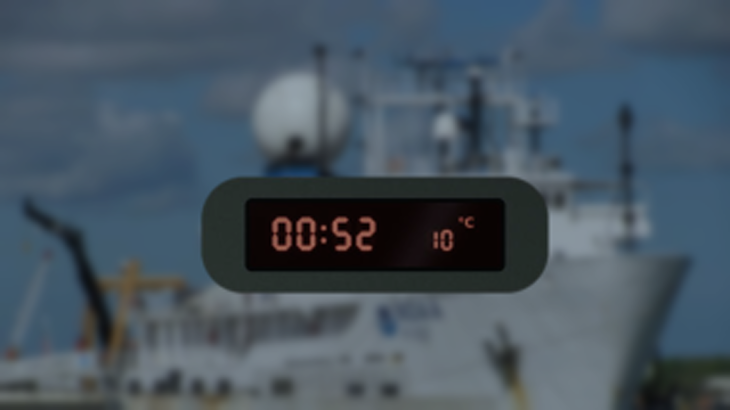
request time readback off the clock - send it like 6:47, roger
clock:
0:52
